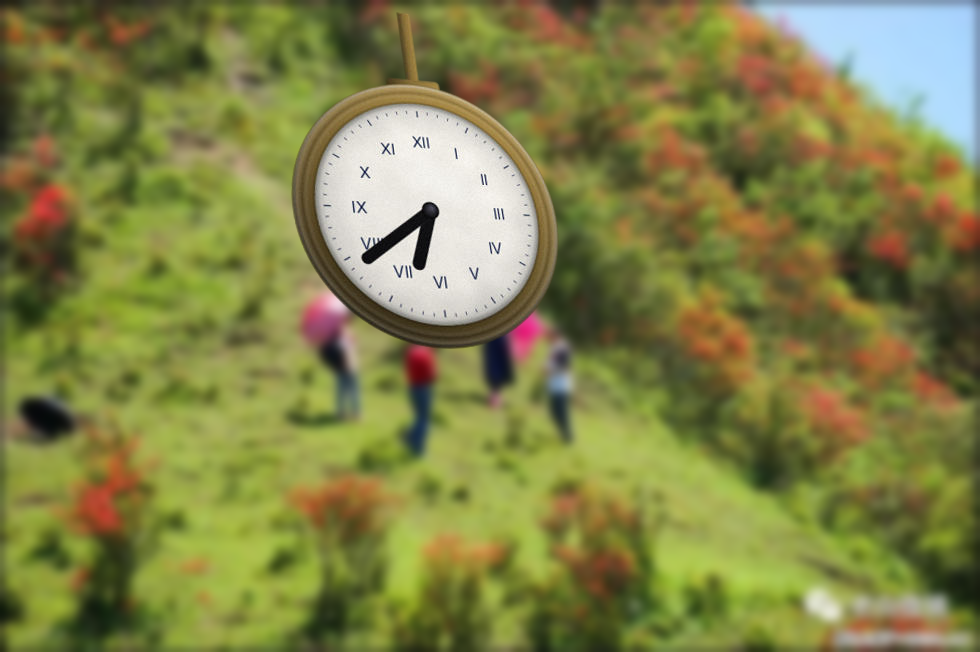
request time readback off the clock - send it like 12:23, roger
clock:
6:39
